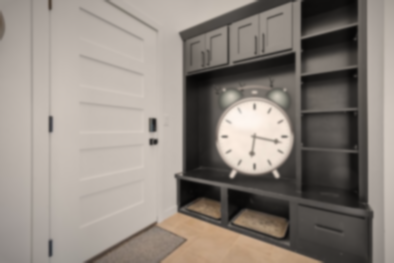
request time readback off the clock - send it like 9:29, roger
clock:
6:17
